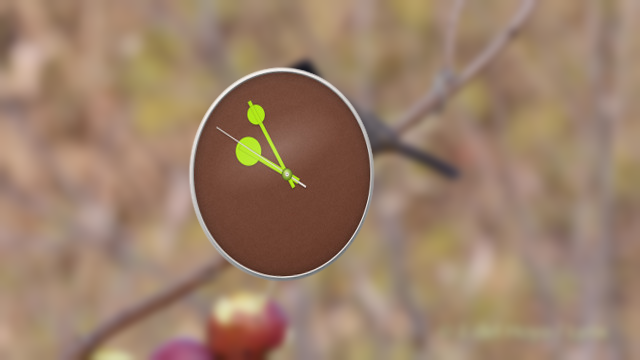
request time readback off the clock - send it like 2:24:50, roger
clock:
9:54:50
